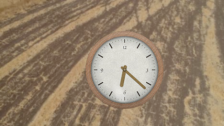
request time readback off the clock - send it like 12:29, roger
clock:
6:22
